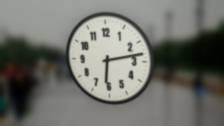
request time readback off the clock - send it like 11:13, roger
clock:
6:13
